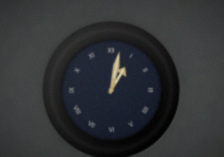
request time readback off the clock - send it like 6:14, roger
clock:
1:02
